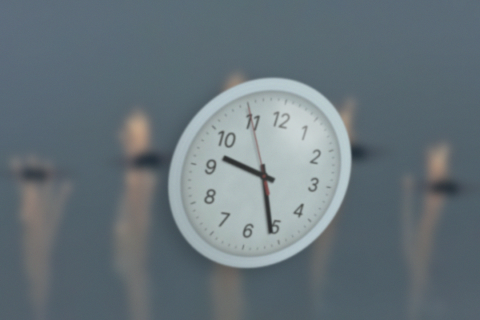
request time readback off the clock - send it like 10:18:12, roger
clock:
9:25:55
